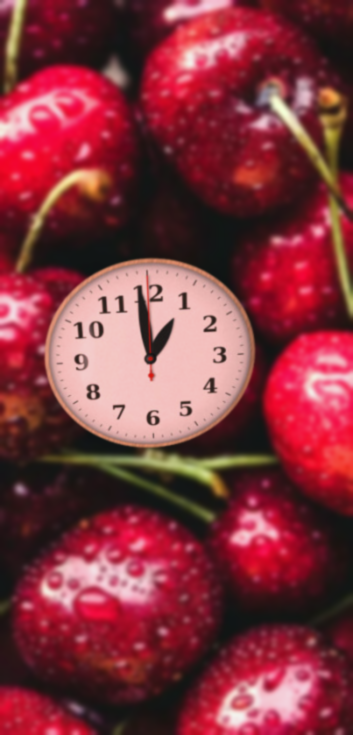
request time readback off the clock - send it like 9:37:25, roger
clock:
12:59:00
